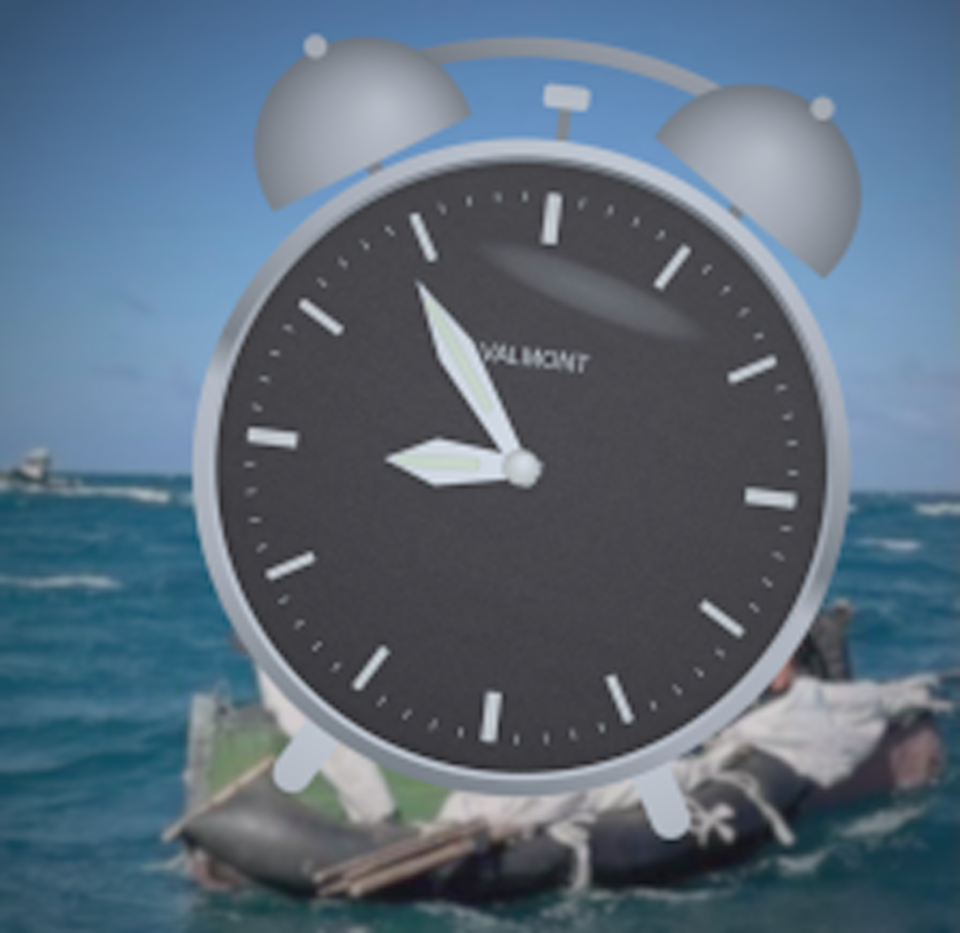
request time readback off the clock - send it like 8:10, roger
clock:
8:54
